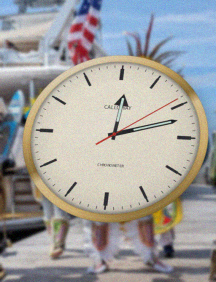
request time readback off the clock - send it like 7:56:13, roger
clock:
12:12:09
